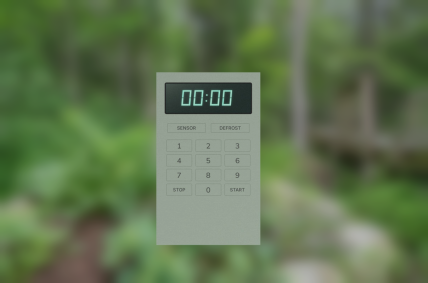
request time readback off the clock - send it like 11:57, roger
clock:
0:00
